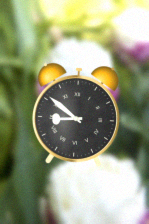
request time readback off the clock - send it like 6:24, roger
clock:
8:51
